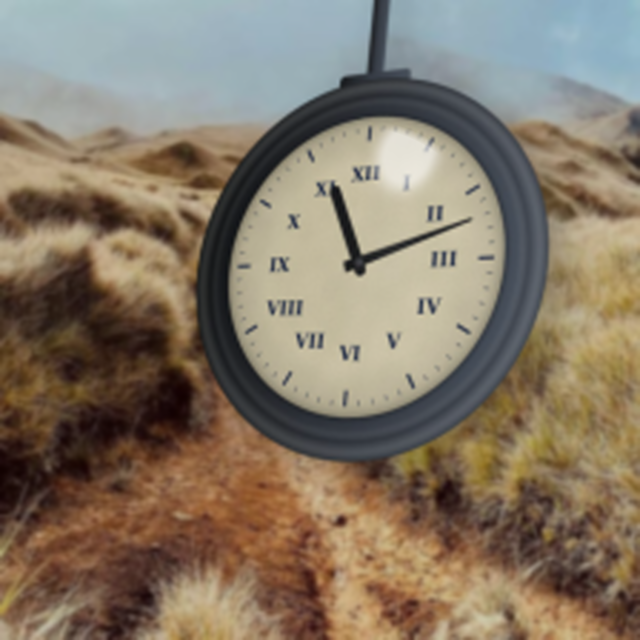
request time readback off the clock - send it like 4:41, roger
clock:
11:12
